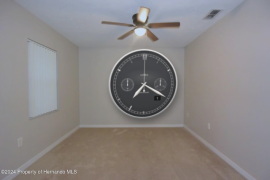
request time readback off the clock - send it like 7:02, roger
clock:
7:20
